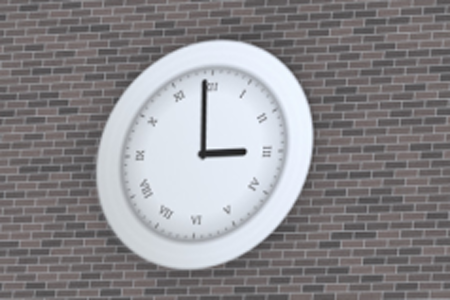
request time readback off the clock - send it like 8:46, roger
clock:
2:59
